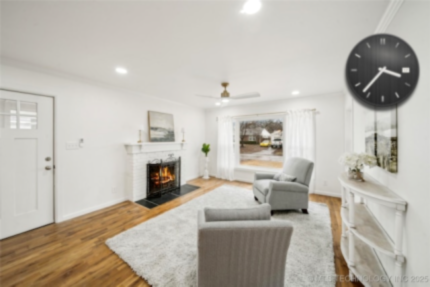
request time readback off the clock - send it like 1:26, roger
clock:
3:37
